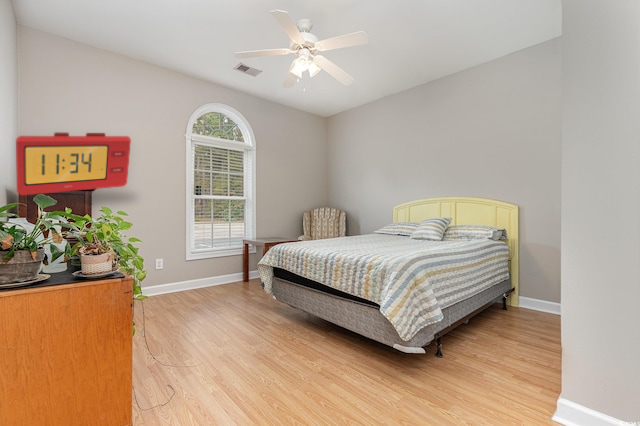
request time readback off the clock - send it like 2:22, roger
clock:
11:34
